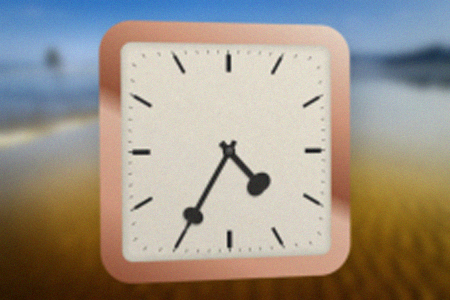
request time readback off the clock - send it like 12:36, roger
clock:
4:35
